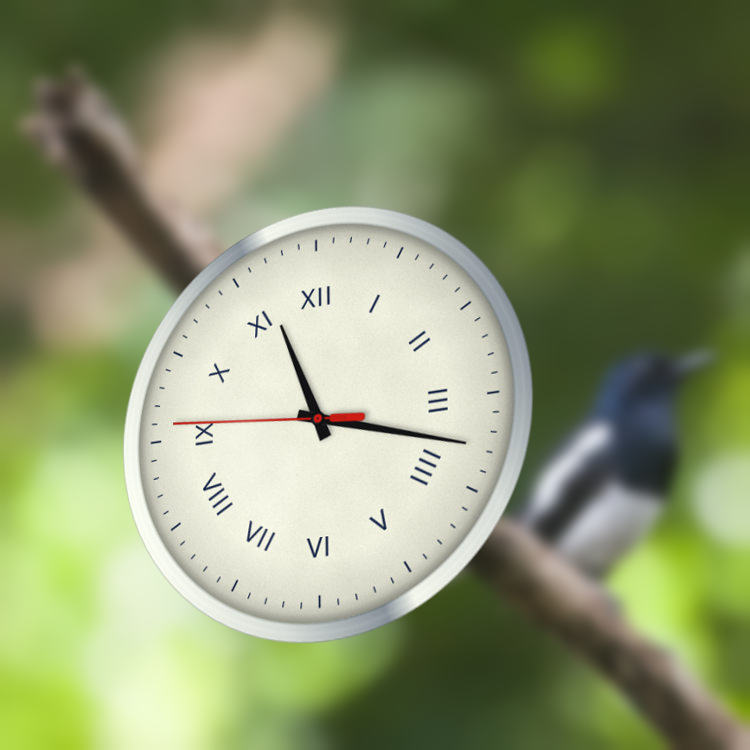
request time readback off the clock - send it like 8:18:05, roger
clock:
11:17:46
